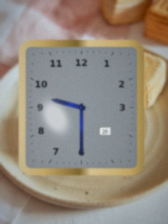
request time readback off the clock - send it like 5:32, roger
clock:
9:30
